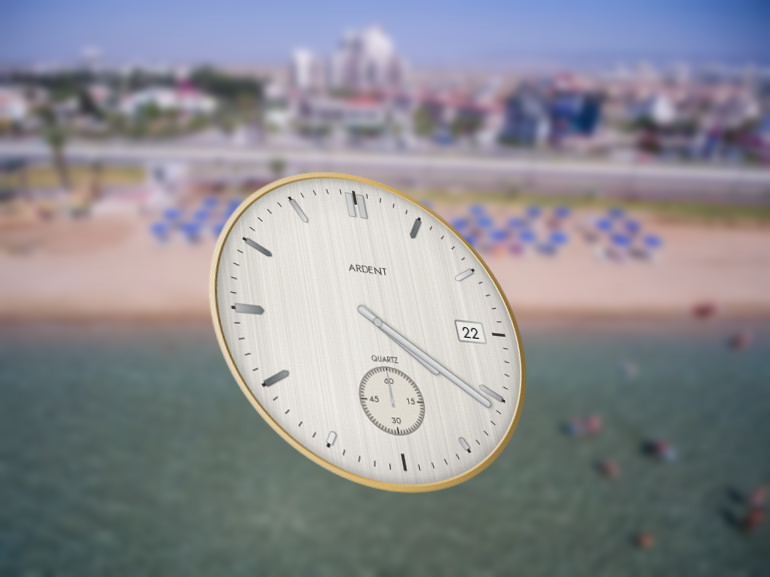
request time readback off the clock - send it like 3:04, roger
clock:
4:21
